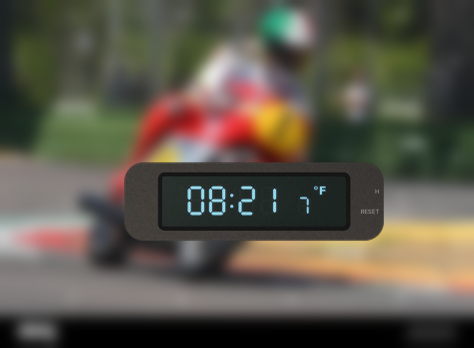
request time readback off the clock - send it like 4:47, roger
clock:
8:21
